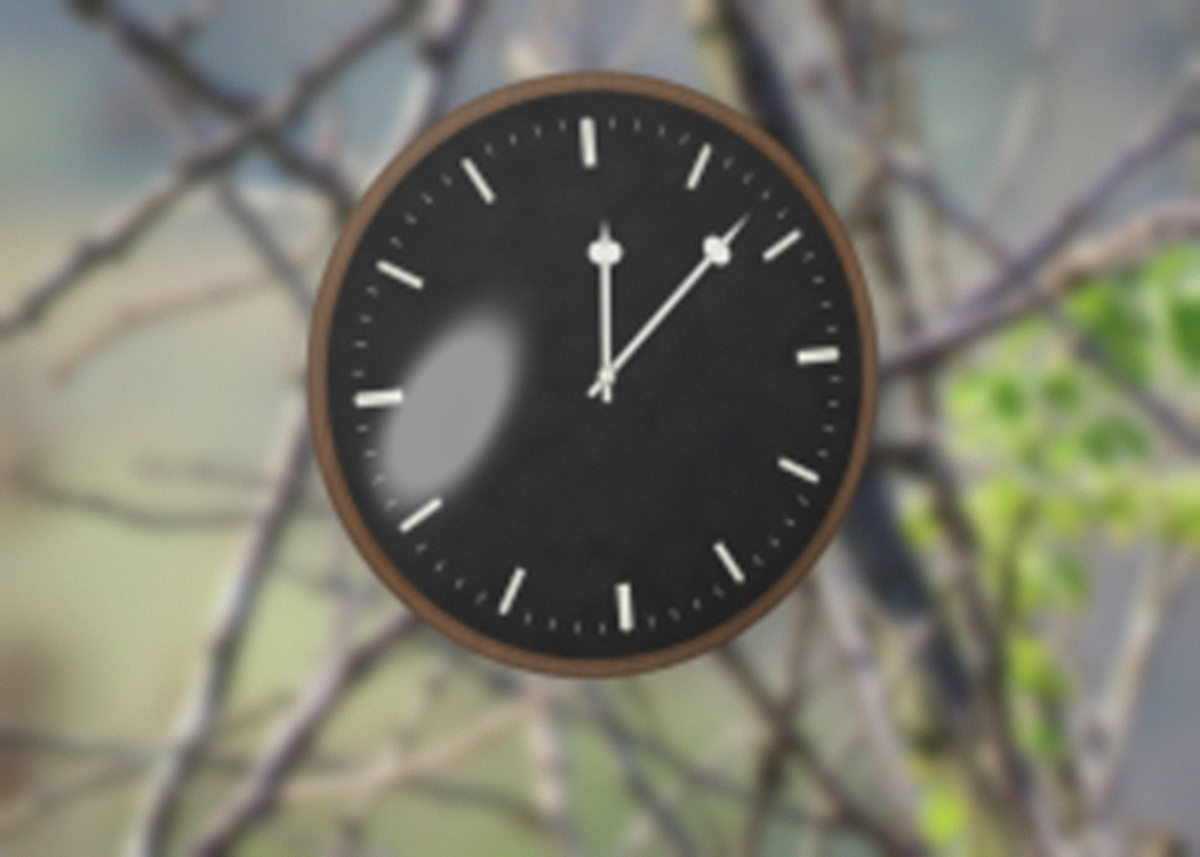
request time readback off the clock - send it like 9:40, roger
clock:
12:08
